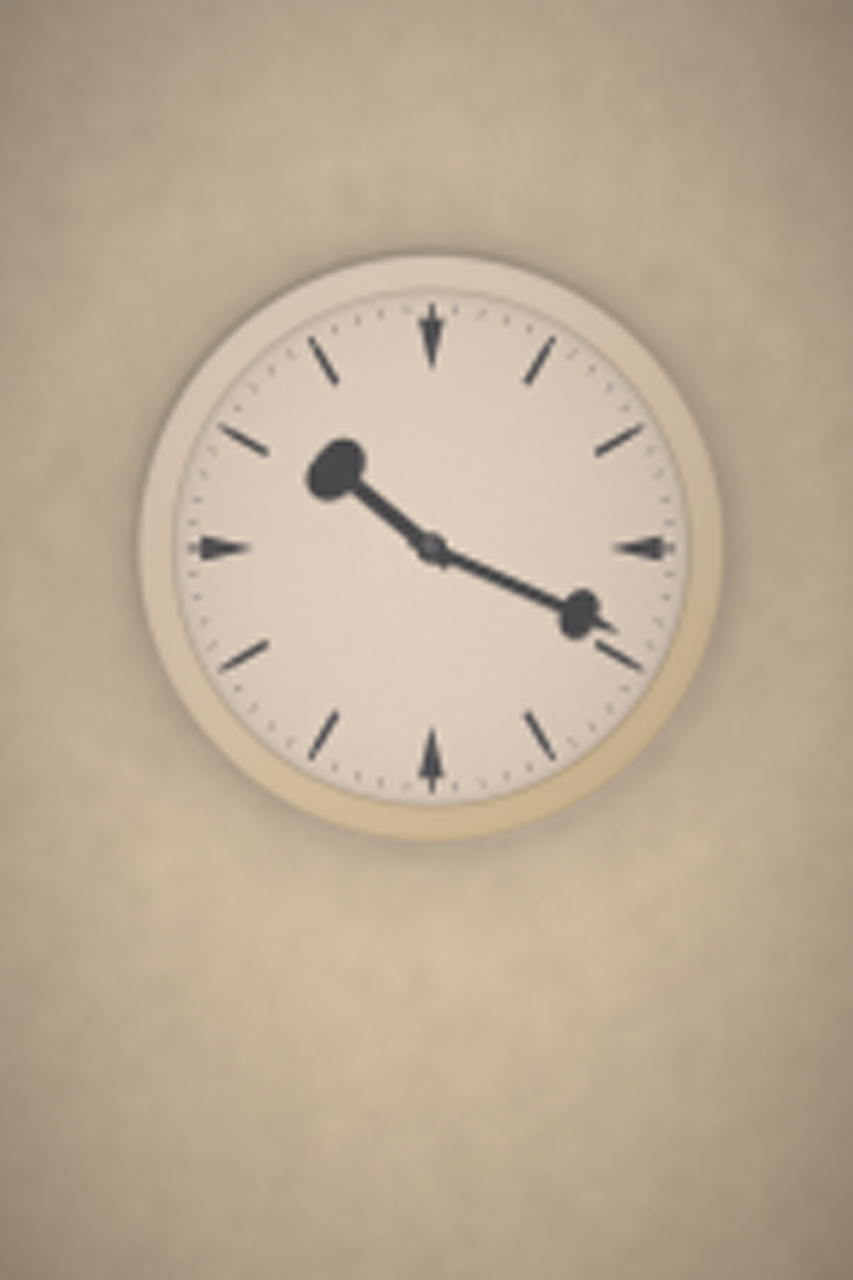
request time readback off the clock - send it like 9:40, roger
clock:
10:19
